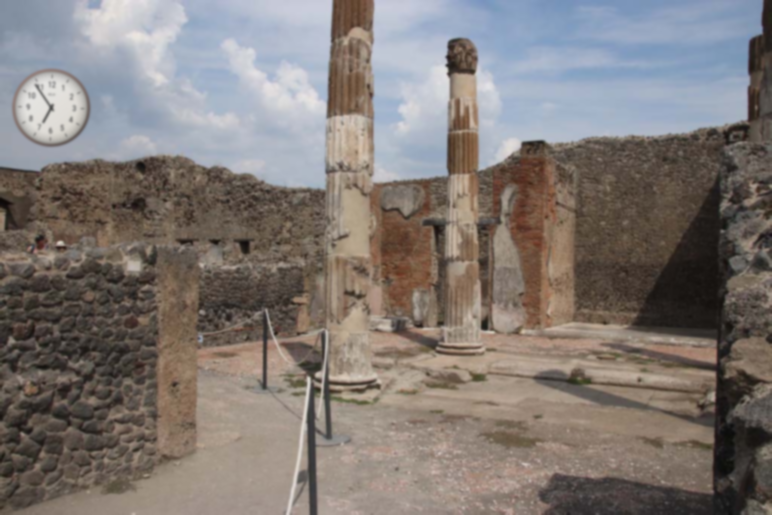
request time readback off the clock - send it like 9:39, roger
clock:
6:54
